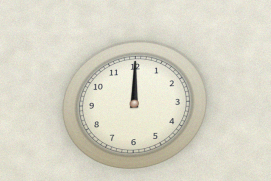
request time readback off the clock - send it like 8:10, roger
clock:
12:00
